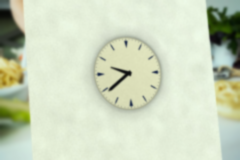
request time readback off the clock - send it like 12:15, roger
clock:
9:39
